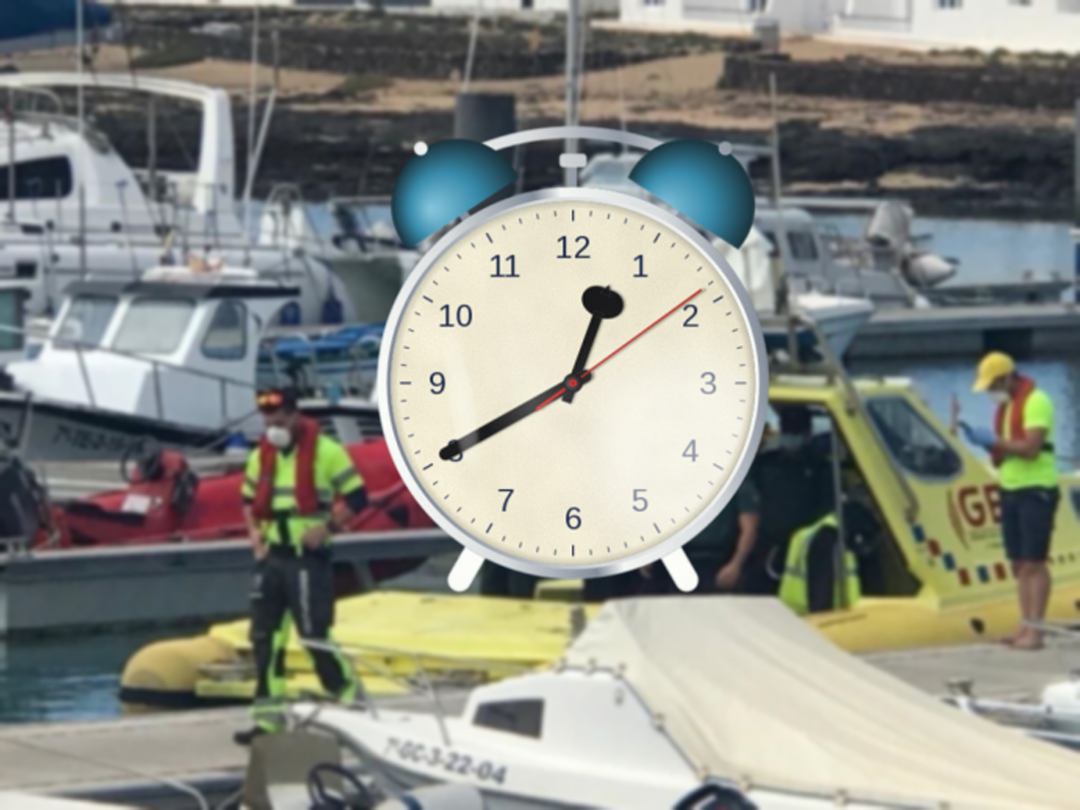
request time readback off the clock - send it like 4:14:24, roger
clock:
12:40:09
